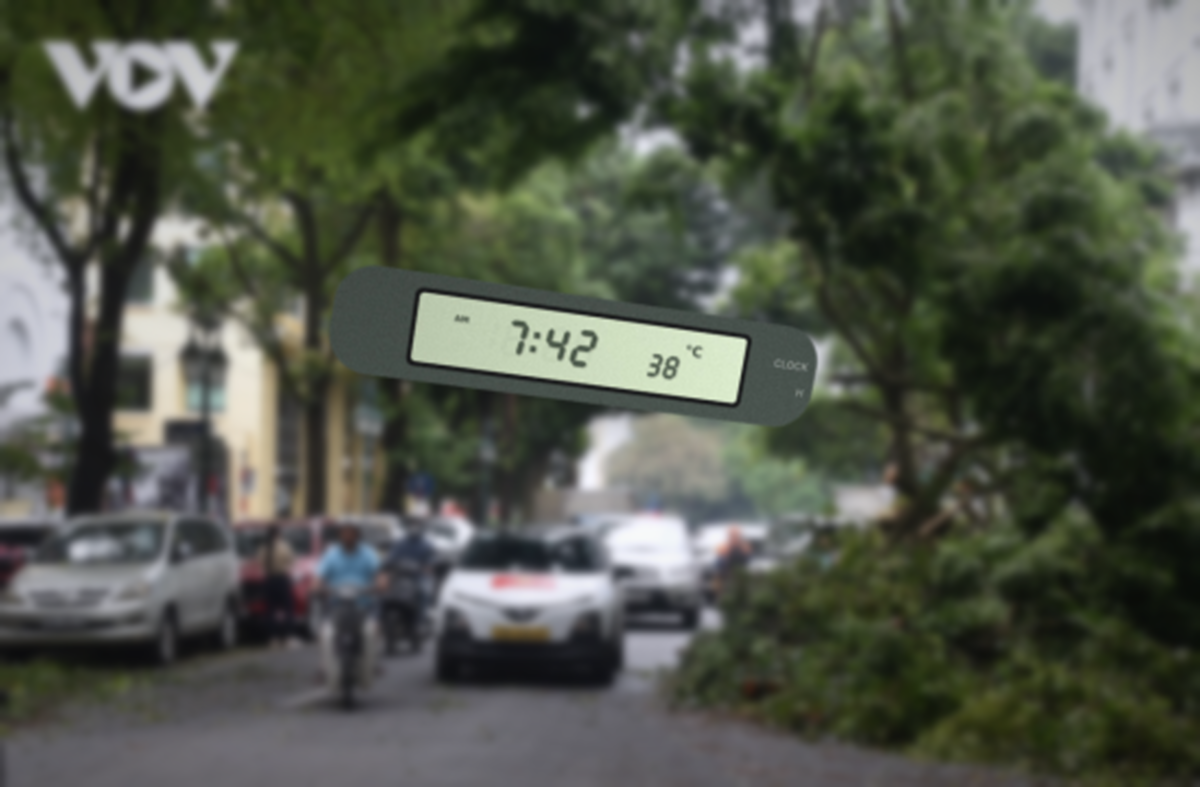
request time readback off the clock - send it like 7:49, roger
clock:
7:42
